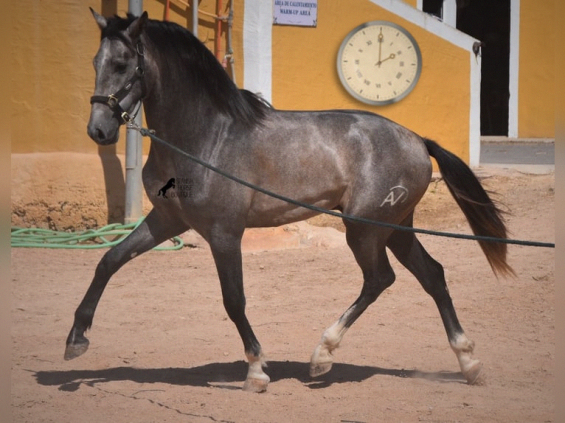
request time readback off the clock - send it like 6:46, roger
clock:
2:00
